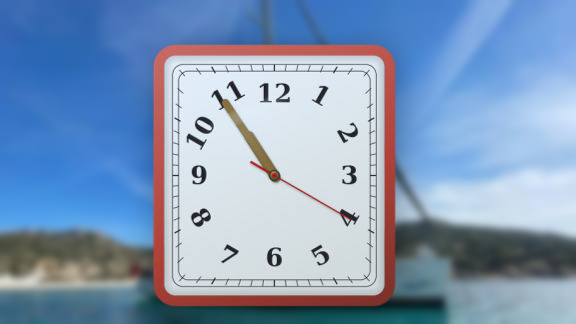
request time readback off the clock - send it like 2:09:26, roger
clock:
10:54:20
